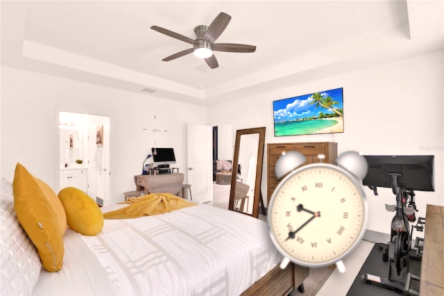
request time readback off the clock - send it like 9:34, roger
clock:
9:38
